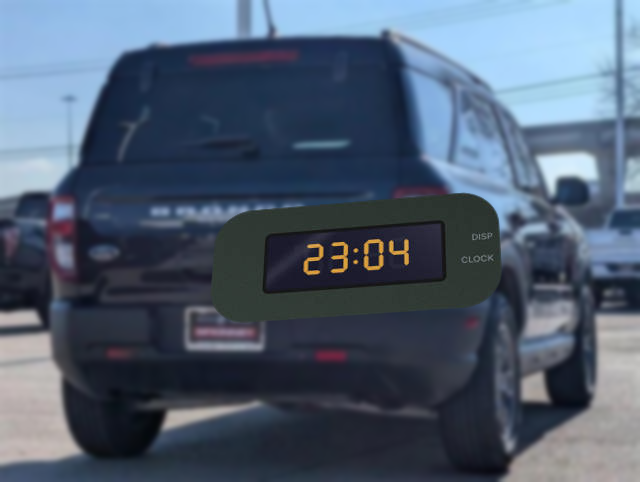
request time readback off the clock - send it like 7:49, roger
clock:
23:04
